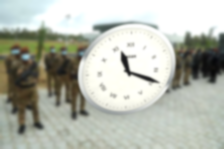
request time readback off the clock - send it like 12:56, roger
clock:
11:19
